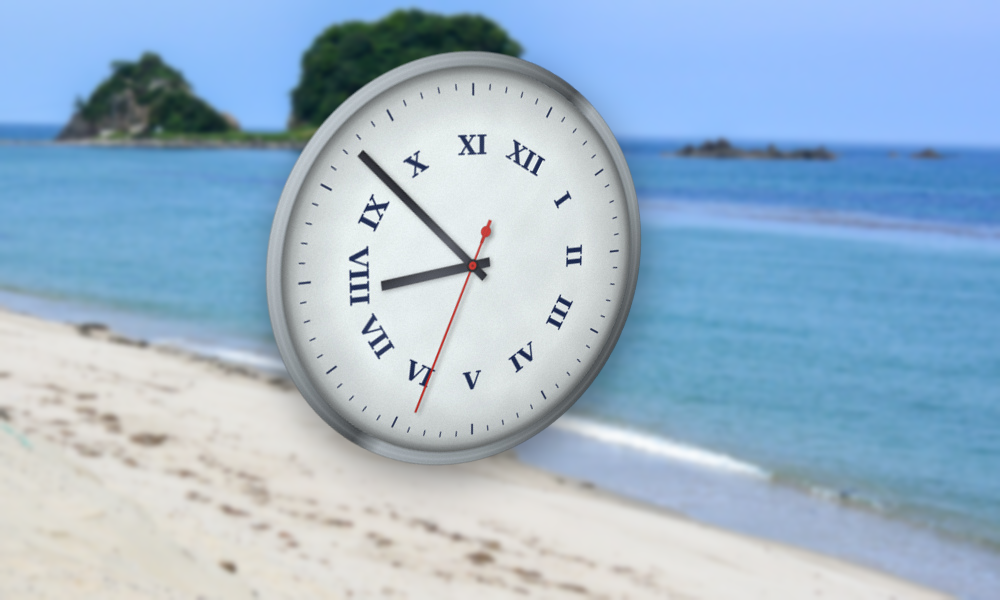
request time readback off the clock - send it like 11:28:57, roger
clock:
7:47:29
